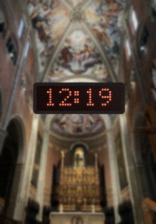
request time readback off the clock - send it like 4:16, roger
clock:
12:19
